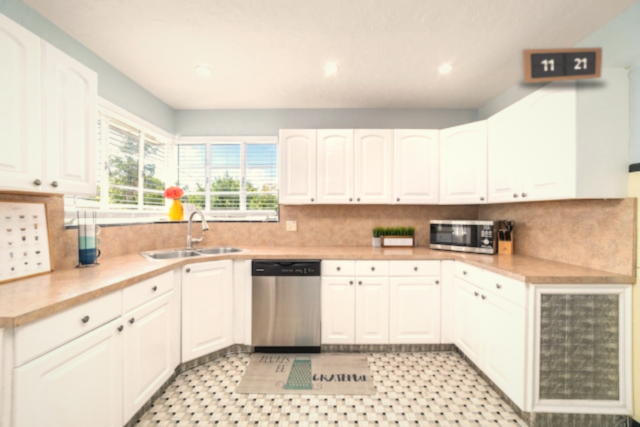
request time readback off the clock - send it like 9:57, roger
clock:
11:21
